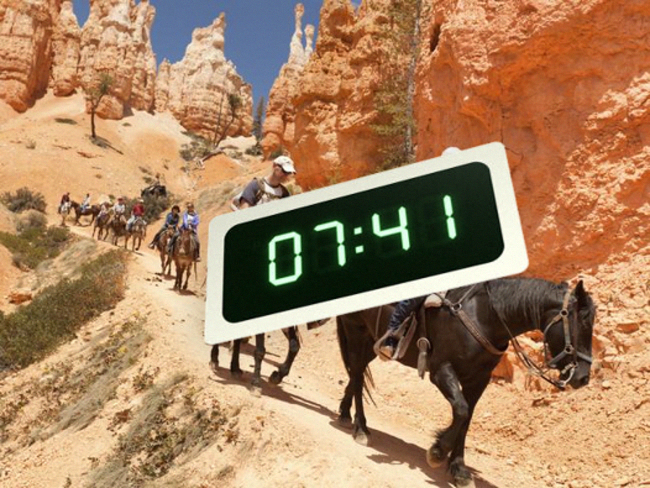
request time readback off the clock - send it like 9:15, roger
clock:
7:41
